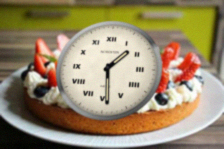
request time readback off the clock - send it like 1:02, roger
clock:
1:29
